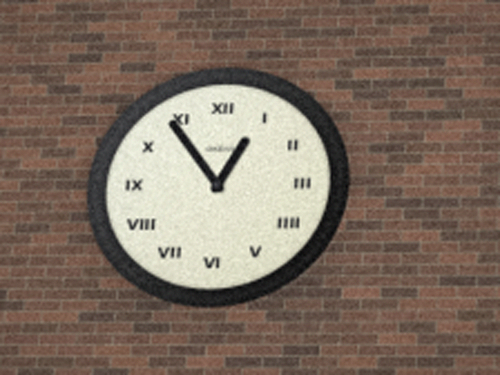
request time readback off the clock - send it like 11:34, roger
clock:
12:54
